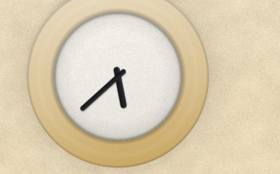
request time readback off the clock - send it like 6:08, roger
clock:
5:38
